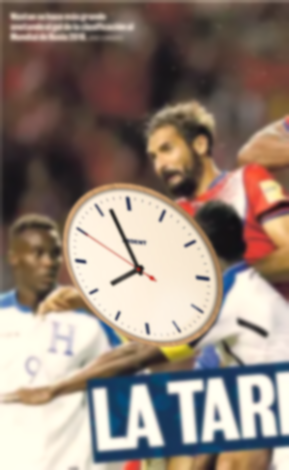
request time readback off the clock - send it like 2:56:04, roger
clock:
7:56:50
